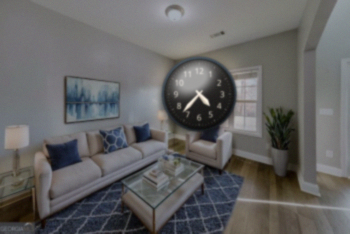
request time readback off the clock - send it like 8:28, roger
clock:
4:37
